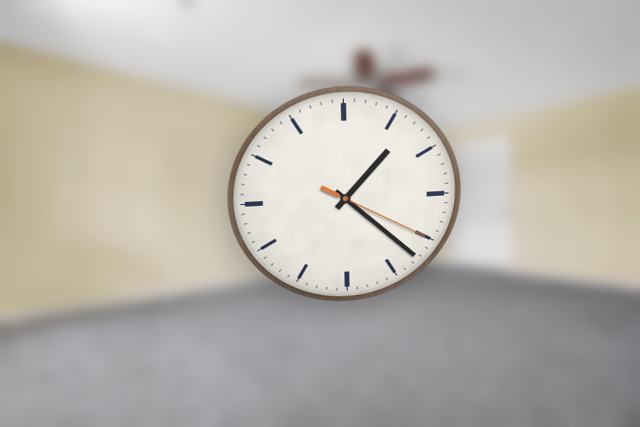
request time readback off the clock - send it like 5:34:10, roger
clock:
1:22:20
